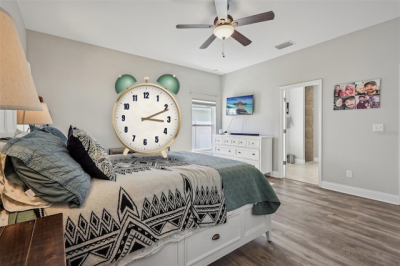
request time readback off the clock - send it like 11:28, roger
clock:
3:11
